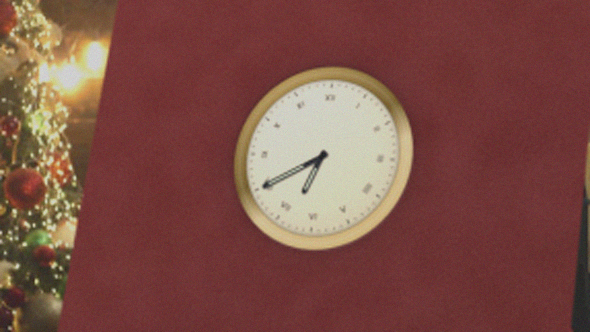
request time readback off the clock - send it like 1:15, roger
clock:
6:40
